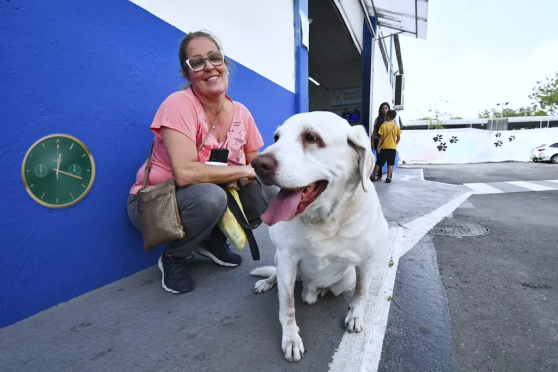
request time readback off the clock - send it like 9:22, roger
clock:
12:18
